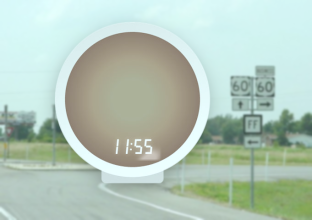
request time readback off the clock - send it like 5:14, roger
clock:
11:55
